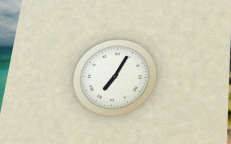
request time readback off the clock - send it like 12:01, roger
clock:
7:04
